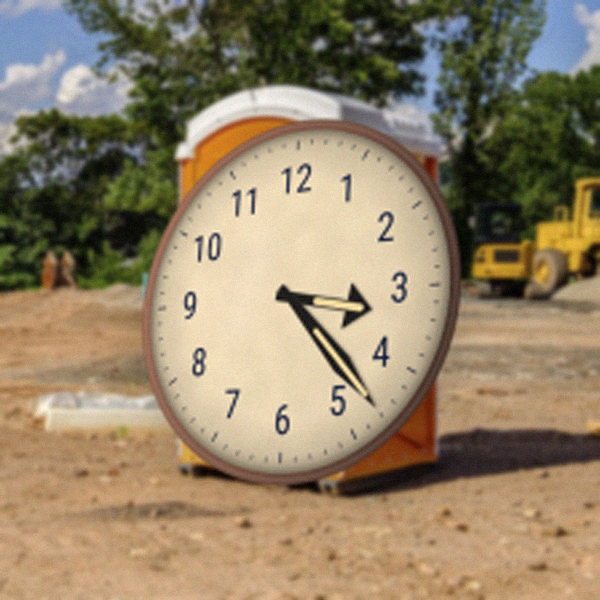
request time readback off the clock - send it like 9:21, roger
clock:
3:23
